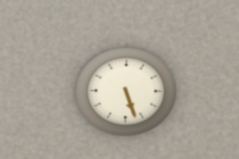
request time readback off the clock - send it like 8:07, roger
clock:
5:27
